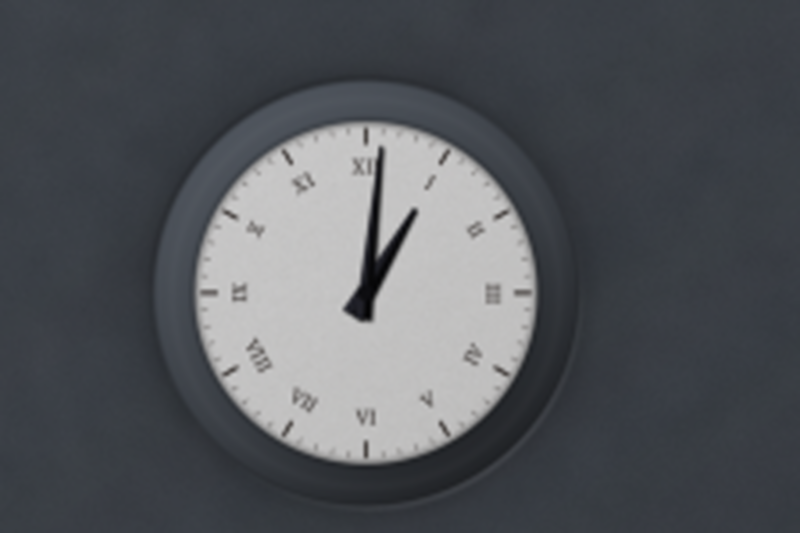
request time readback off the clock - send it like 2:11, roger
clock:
1:01
